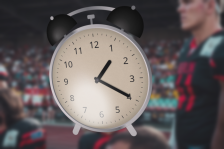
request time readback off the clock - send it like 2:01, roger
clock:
1:20
